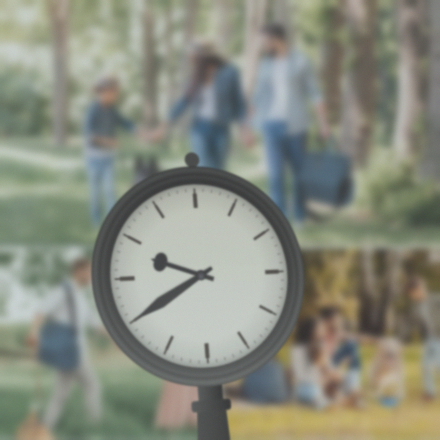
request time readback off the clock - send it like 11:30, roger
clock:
9:40
